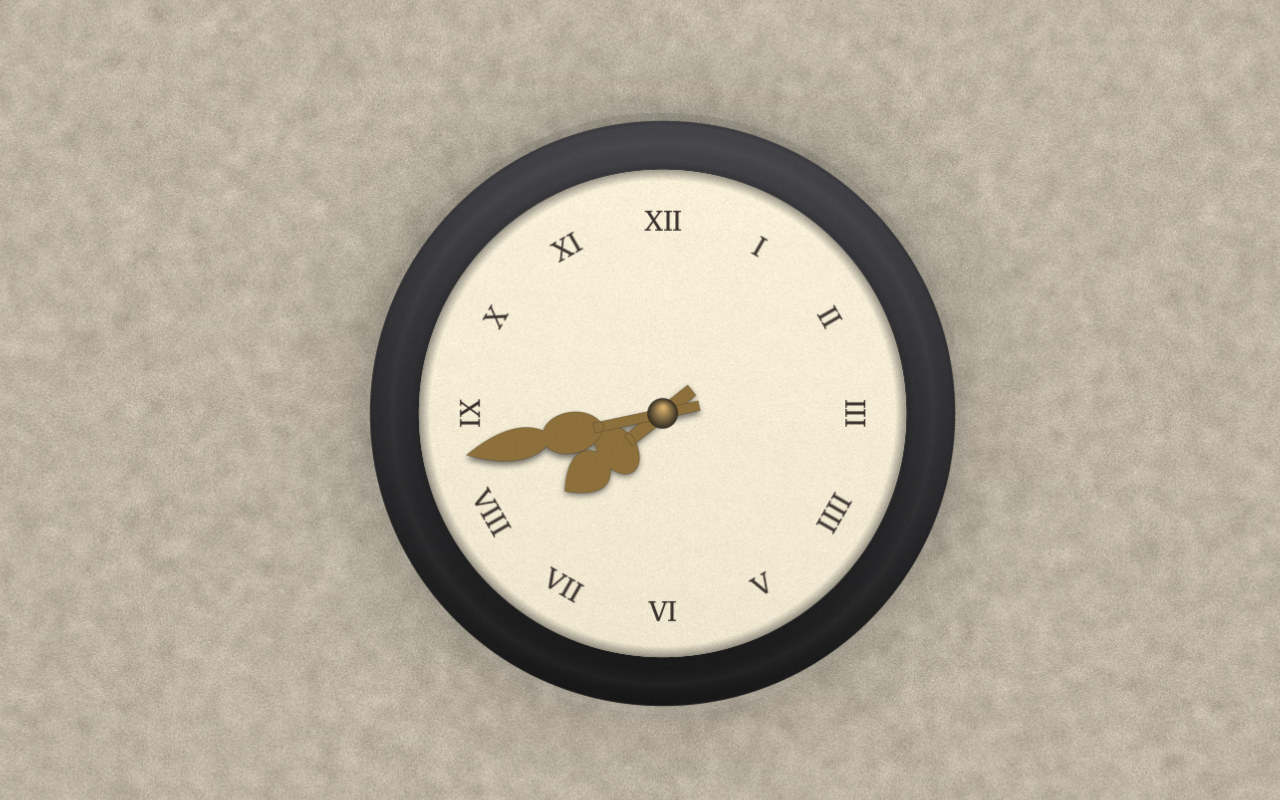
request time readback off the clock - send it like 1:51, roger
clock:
7:43
